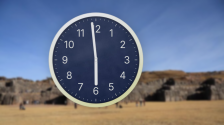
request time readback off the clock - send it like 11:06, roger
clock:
5:59
